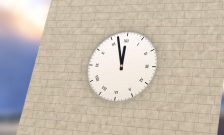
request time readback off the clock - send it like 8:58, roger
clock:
11:57
